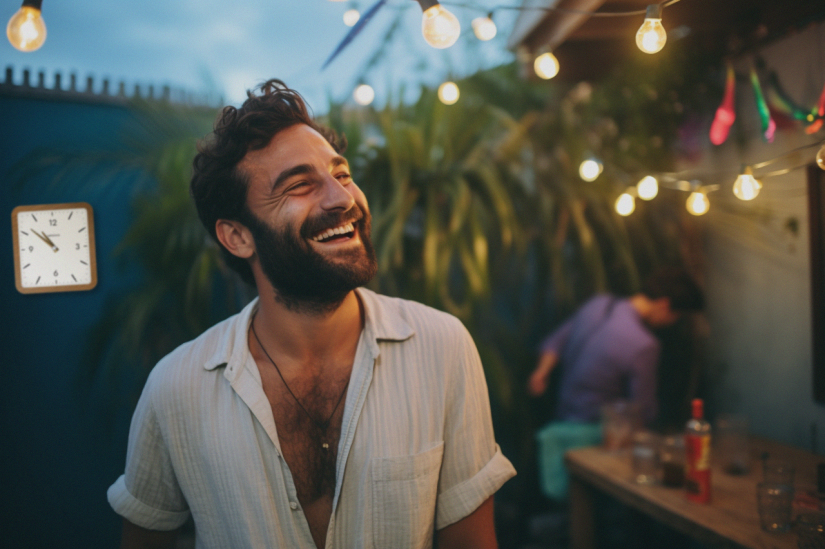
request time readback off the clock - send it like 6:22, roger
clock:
10:52
